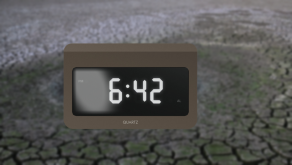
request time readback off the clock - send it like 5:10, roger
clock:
6:42
